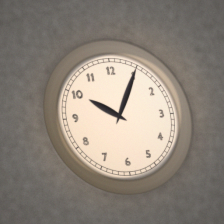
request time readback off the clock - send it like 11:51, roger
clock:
10:05
